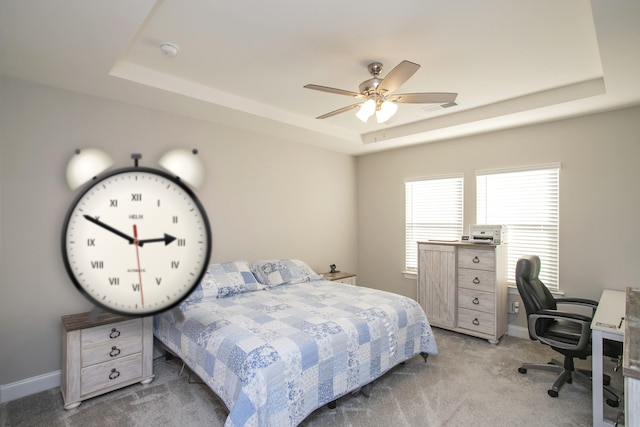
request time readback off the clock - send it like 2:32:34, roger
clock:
2:49:29
